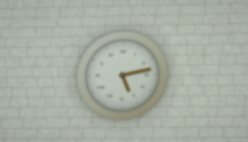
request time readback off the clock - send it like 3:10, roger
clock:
5:13
